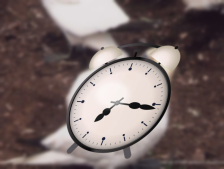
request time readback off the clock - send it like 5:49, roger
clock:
7:16
